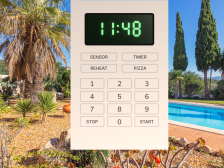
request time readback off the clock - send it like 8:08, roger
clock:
11:48
